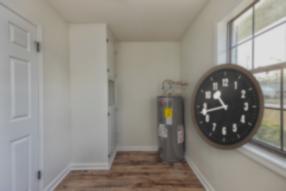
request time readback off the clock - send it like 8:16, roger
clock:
10:43
